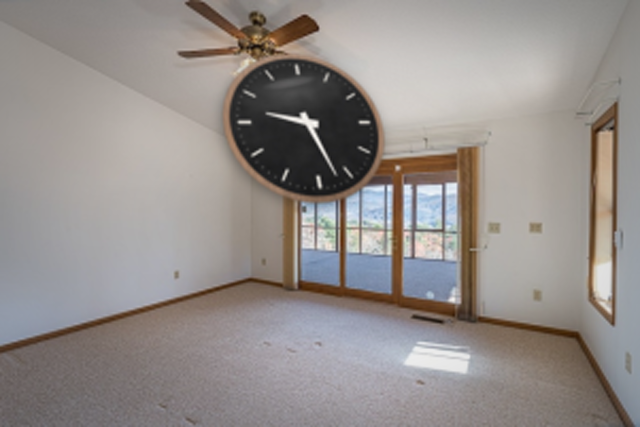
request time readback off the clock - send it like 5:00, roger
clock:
9:27
